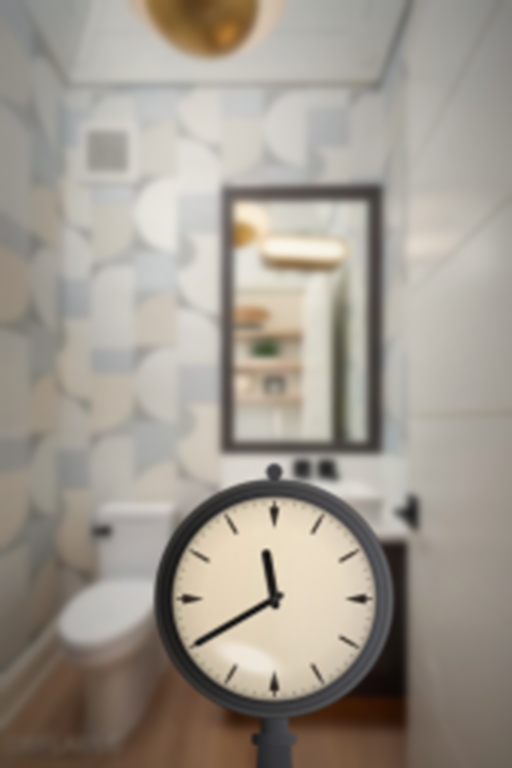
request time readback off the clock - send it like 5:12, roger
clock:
11:40
